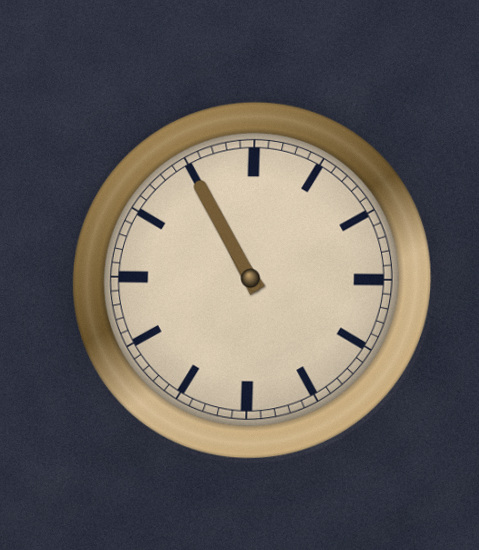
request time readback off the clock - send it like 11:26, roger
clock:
10:55
